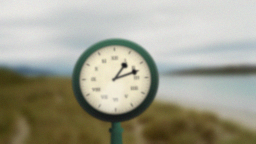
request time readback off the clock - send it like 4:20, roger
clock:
1:12
